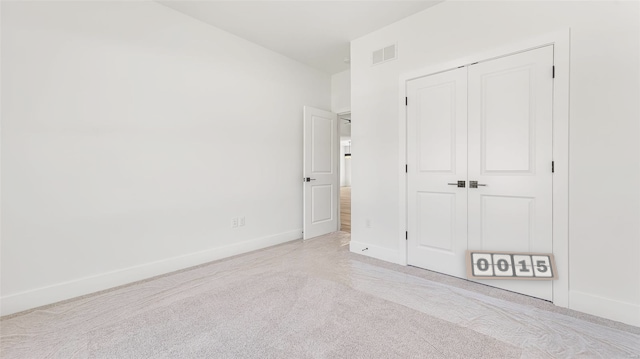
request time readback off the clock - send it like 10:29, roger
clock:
0:15
